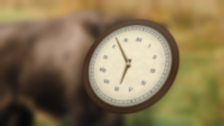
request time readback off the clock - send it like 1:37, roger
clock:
5:52
